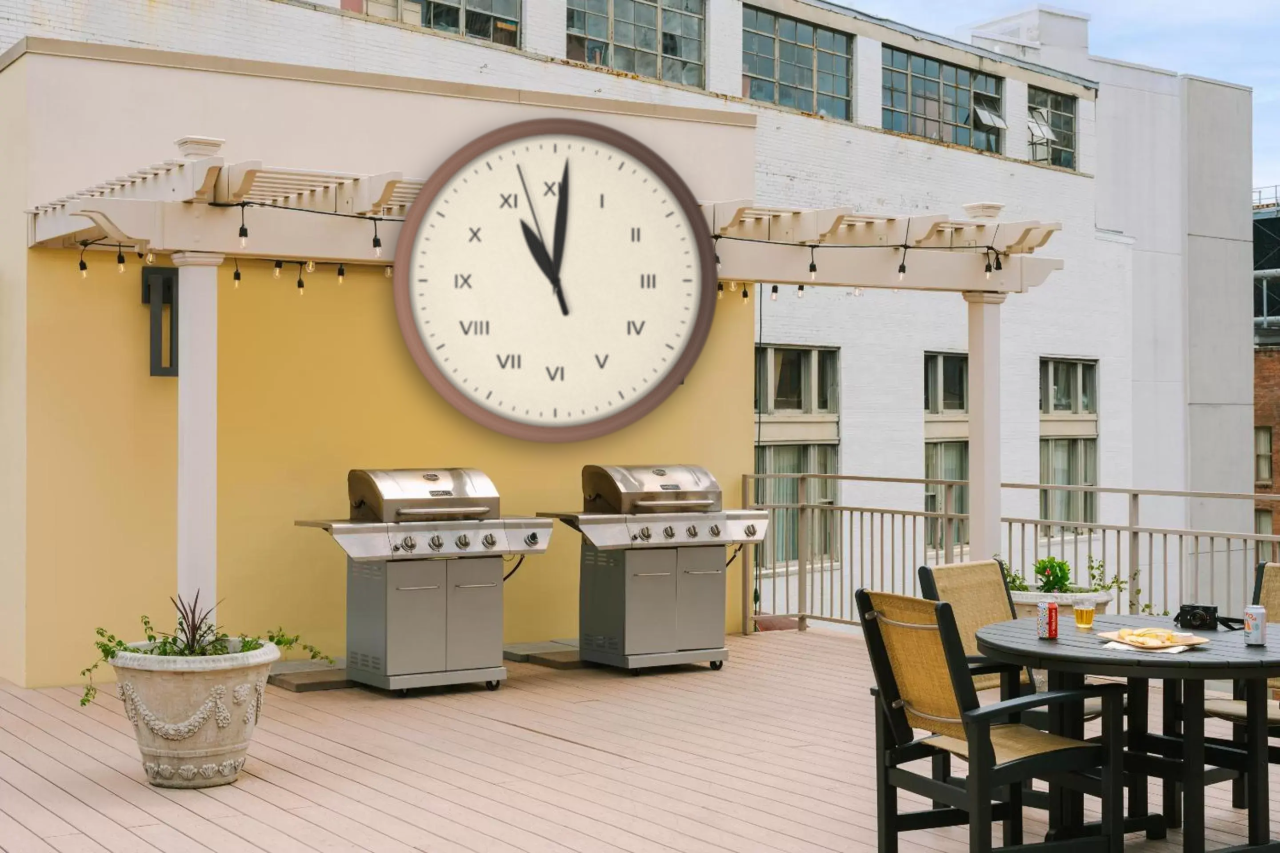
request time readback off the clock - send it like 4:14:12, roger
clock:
11:00:57
